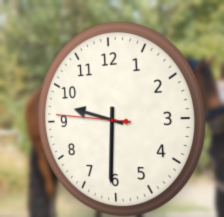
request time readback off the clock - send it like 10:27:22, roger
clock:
9:30:46
